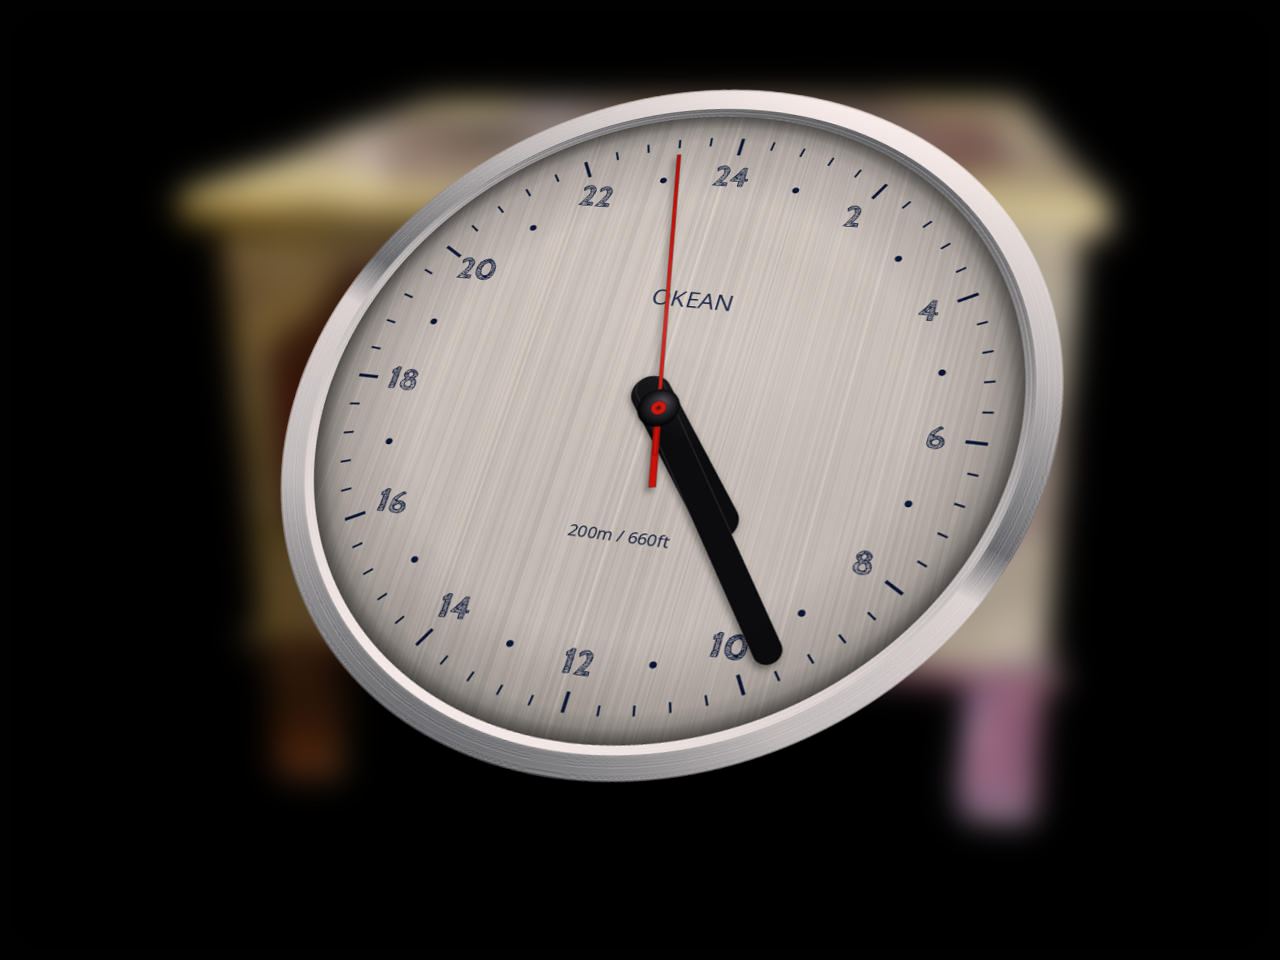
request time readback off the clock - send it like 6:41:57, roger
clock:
9:23:58
